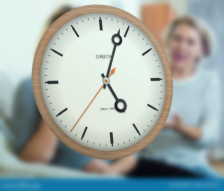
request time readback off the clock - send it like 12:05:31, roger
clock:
5:03:37
